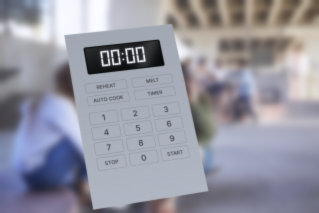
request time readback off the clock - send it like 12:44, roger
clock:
0:00
